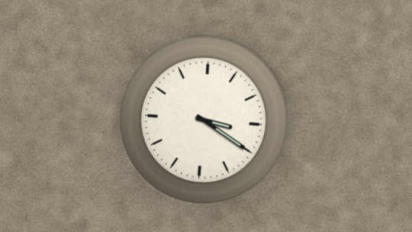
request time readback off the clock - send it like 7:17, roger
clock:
3:20
